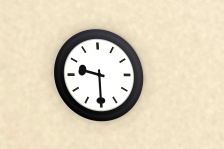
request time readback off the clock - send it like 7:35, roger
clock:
9:30
